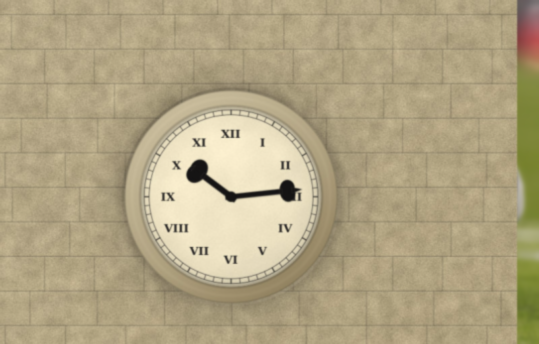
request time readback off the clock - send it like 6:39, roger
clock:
10:14
